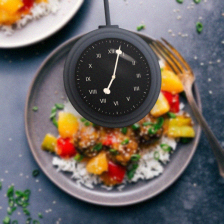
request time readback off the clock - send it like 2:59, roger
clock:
7:03
